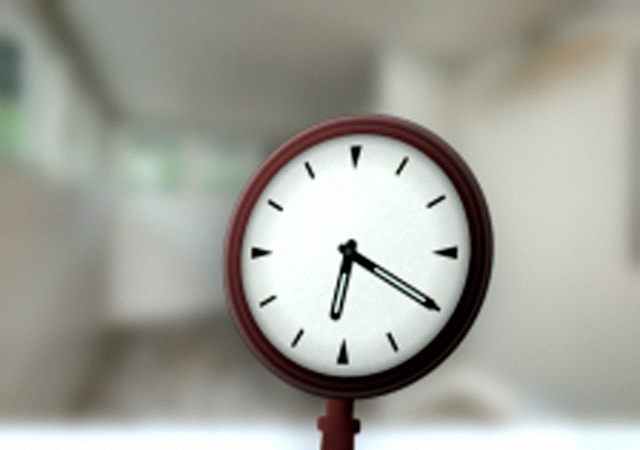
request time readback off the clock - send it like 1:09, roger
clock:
6:20
